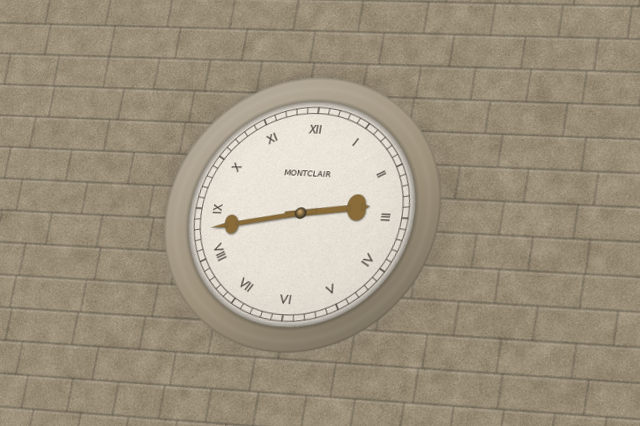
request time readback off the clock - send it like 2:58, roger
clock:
2:43
